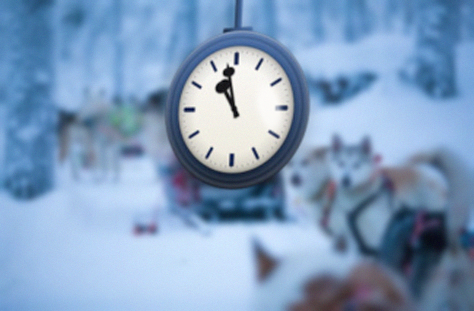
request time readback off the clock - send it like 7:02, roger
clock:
10:58
